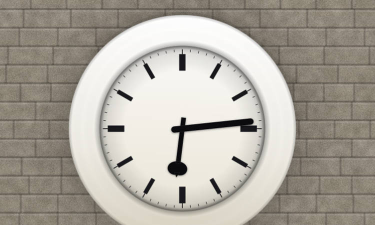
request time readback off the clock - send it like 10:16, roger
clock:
6:14
